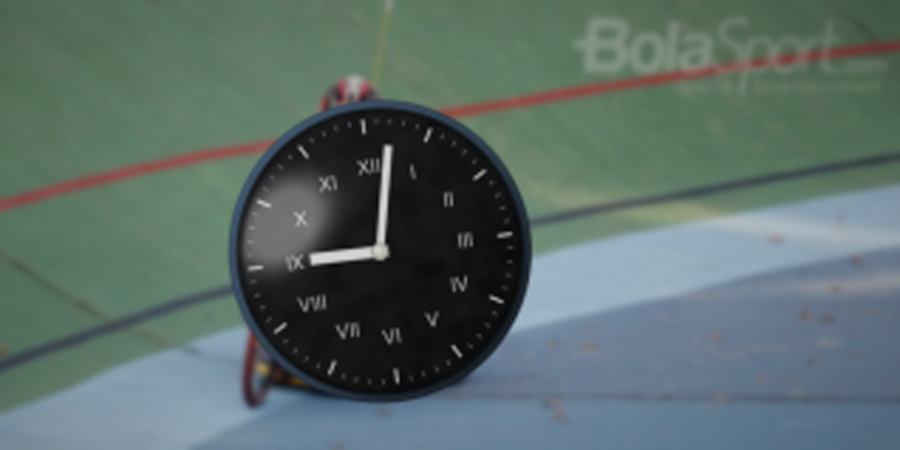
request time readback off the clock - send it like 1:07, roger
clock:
9:02
